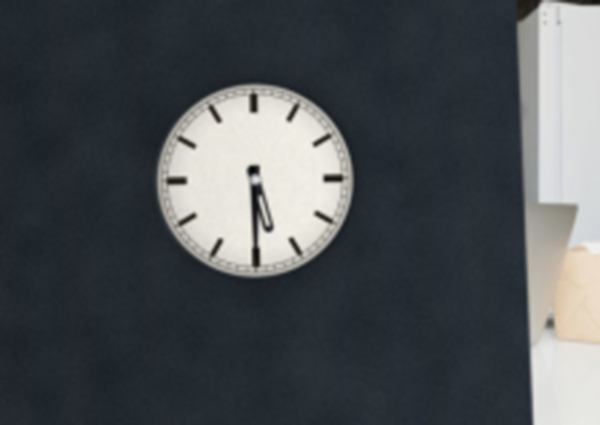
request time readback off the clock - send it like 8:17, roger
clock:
5:30
